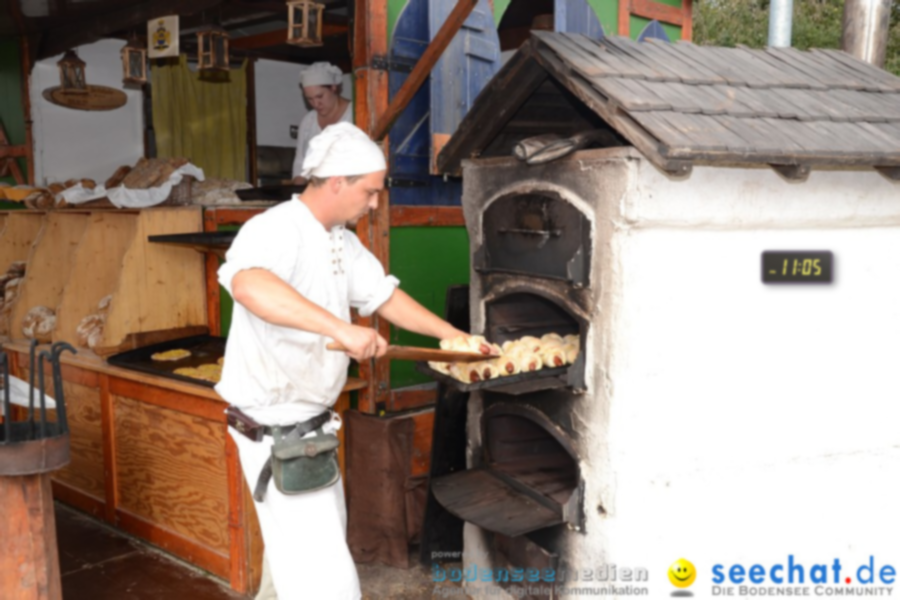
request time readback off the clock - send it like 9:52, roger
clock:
11:05
